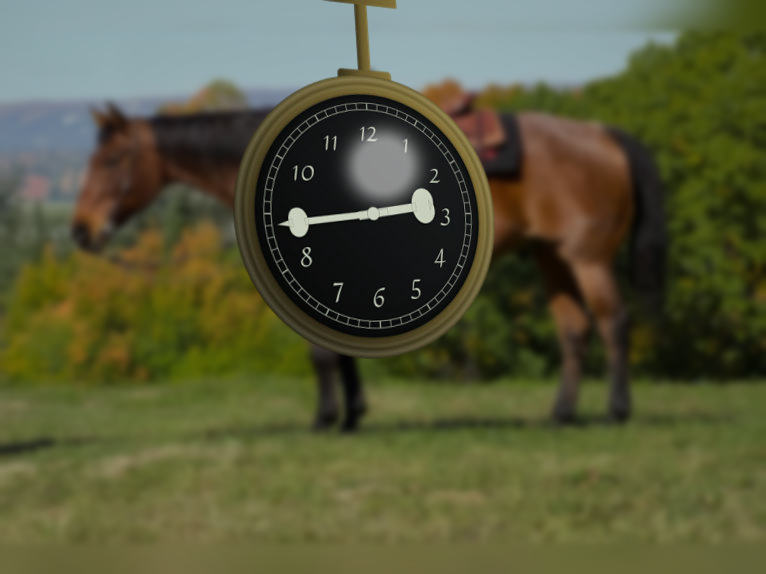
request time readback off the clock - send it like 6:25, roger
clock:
2:44
